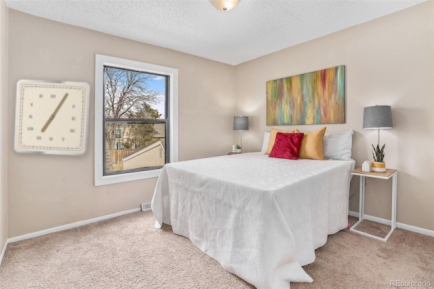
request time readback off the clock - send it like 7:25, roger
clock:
7:05
